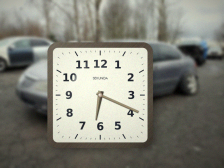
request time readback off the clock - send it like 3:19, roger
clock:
6:19
